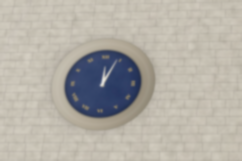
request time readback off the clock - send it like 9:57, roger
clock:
12:04
